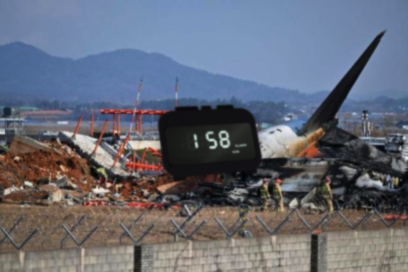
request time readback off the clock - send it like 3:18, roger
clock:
1:58
